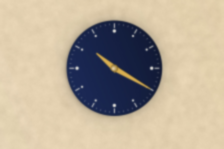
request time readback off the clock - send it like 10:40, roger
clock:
10:20
